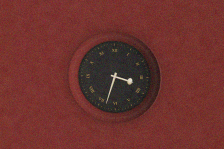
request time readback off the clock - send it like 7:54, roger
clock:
3:33
